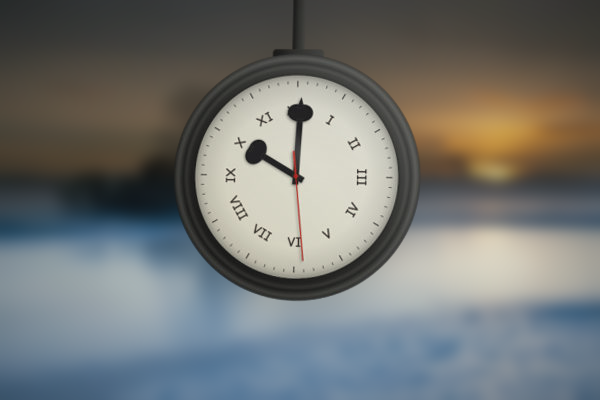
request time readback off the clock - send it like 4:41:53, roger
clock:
10:00:29
